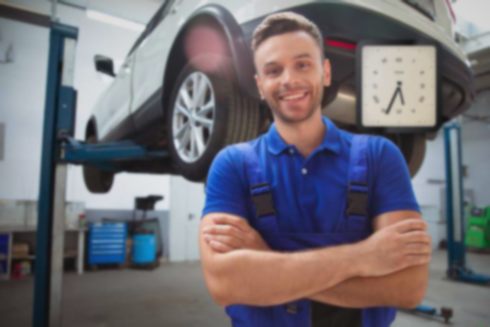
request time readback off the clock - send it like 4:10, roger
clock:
5:34
